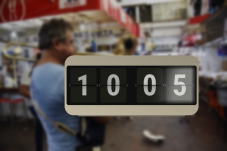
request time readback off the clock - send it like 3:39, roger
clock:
10:05
